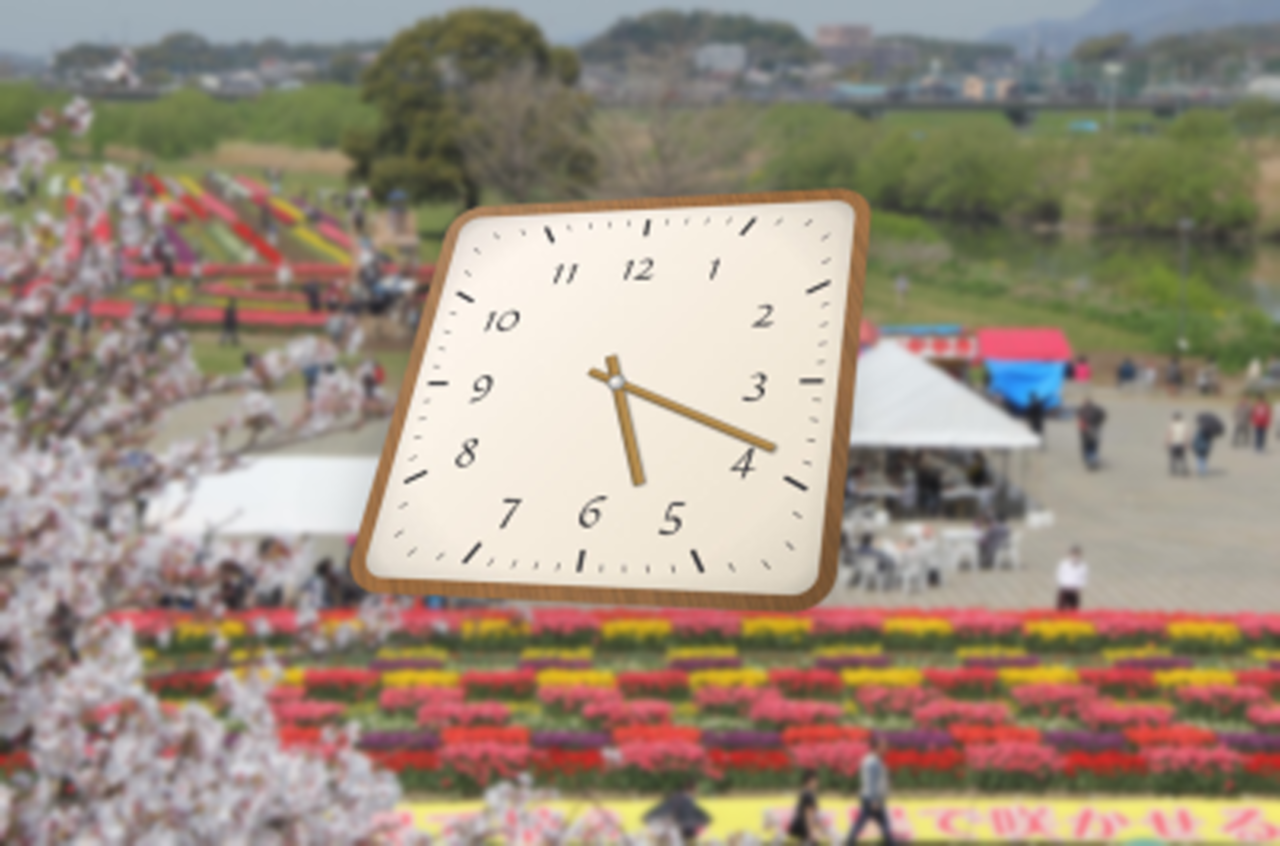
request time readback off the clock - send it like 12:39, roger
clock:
5:19
